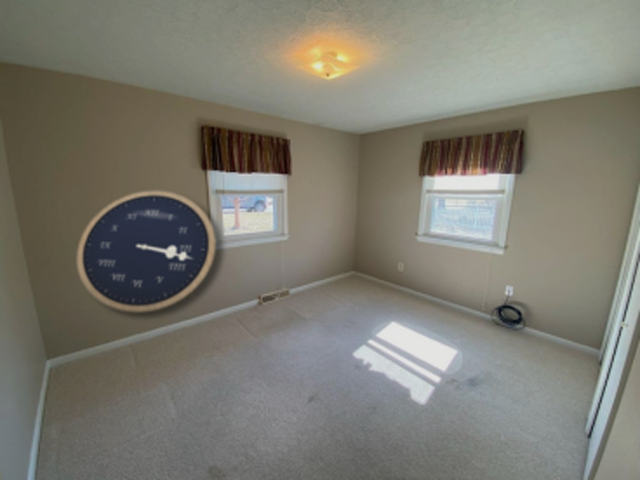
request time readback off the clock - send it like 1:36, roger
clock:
3:17
